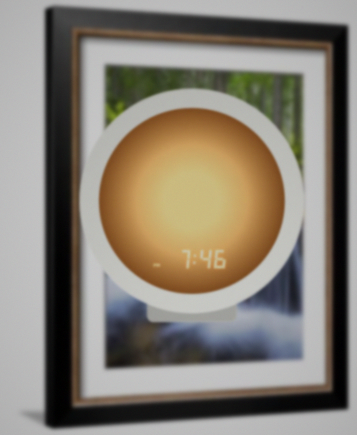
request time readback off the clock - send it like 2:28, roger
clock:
7:46
